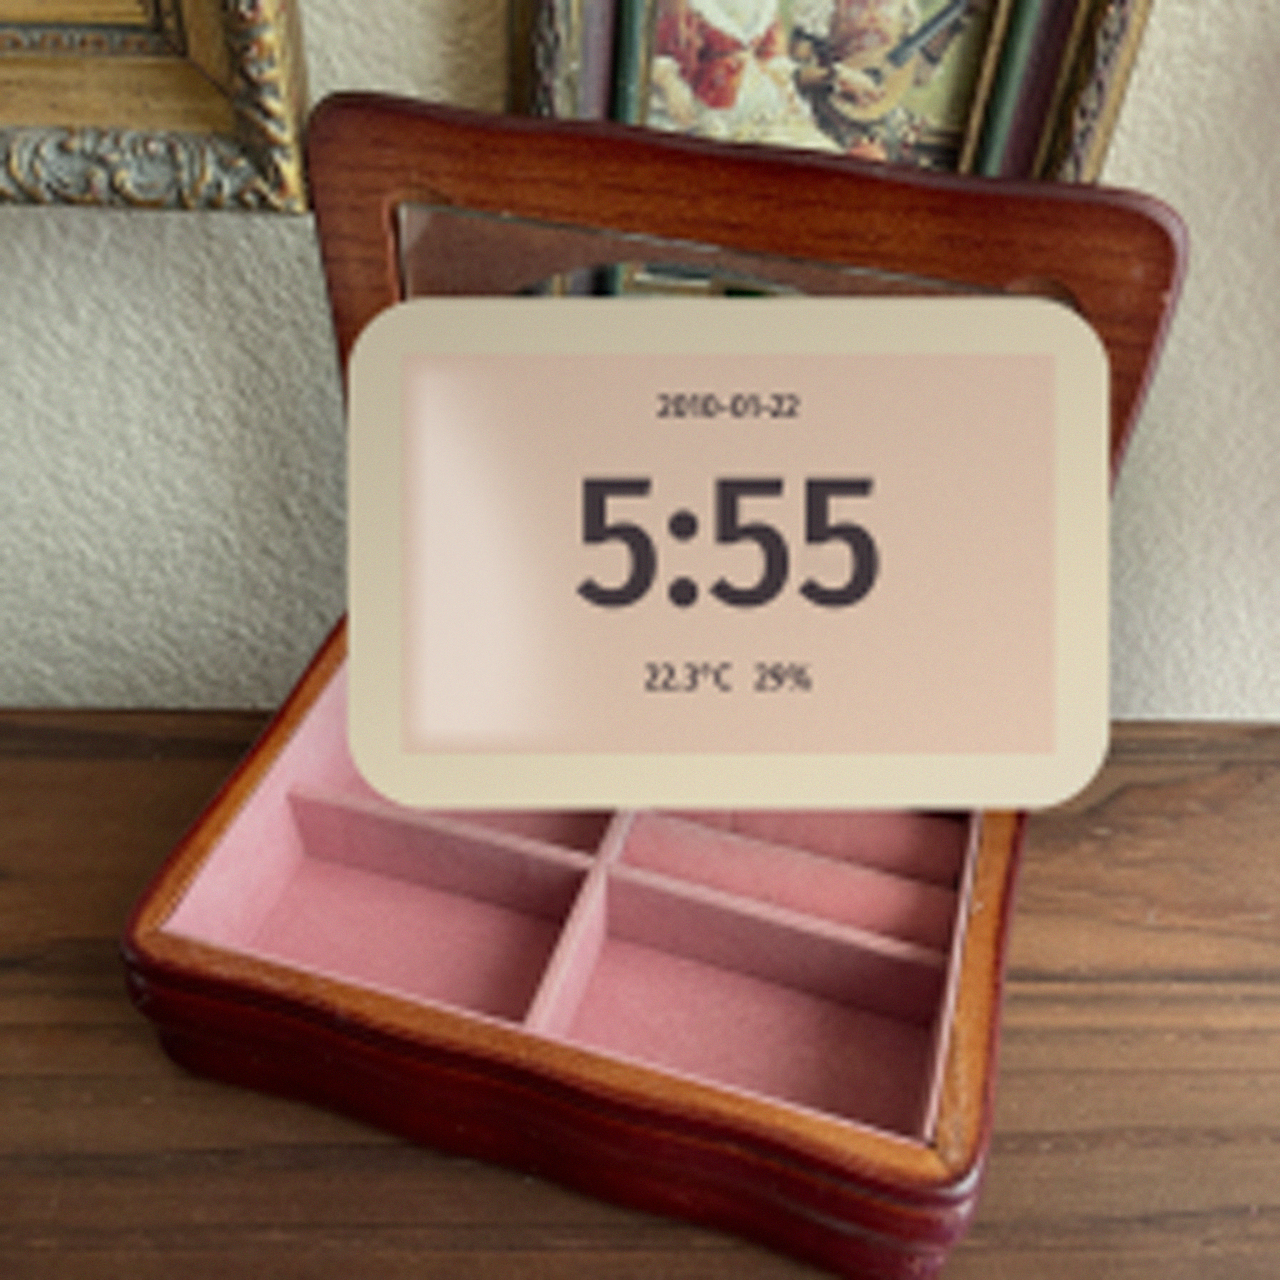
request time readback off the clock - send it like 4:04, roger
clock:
5:55
